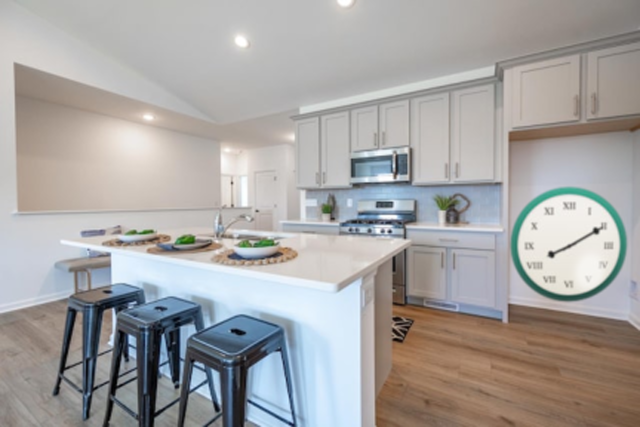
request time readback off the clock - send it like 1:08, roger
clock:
8:10
